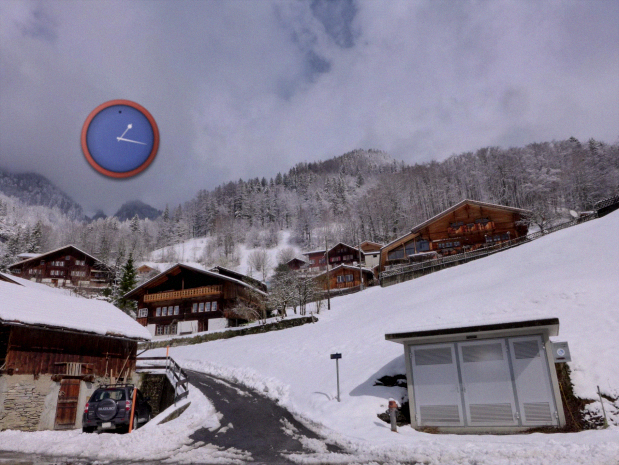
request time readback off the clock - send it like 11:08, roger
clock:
1:17
